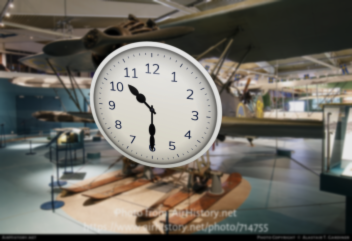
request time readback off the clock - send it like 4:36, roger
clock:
10:30
